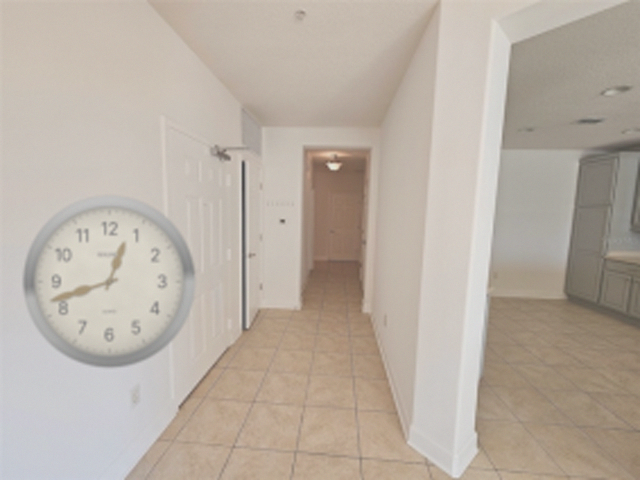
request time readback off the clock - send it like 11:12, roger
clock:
12:42
